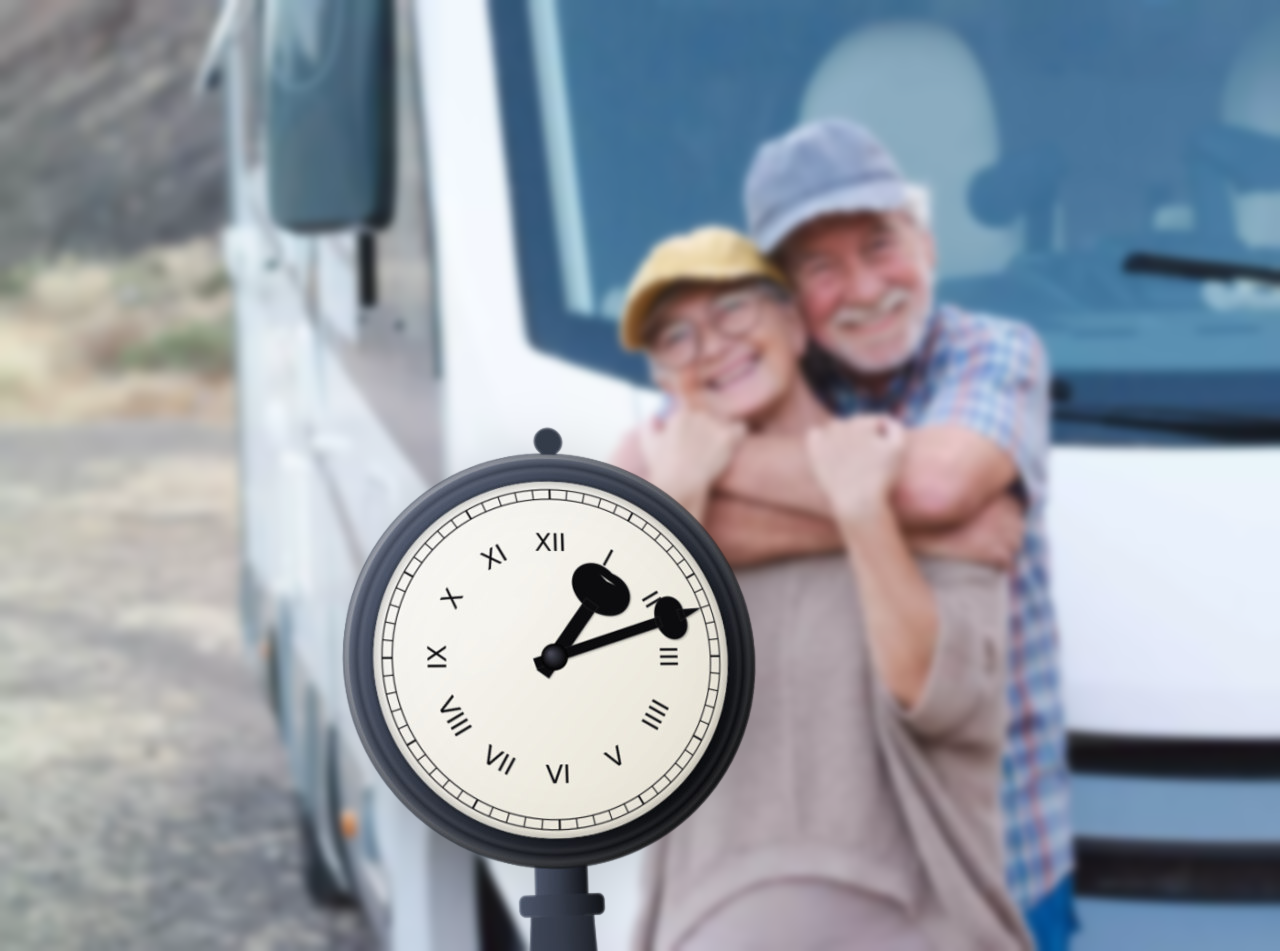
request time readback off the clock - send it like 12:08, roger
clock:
1:12
